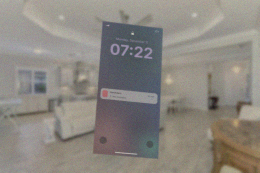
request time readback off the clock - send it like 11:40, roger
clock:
7:22
